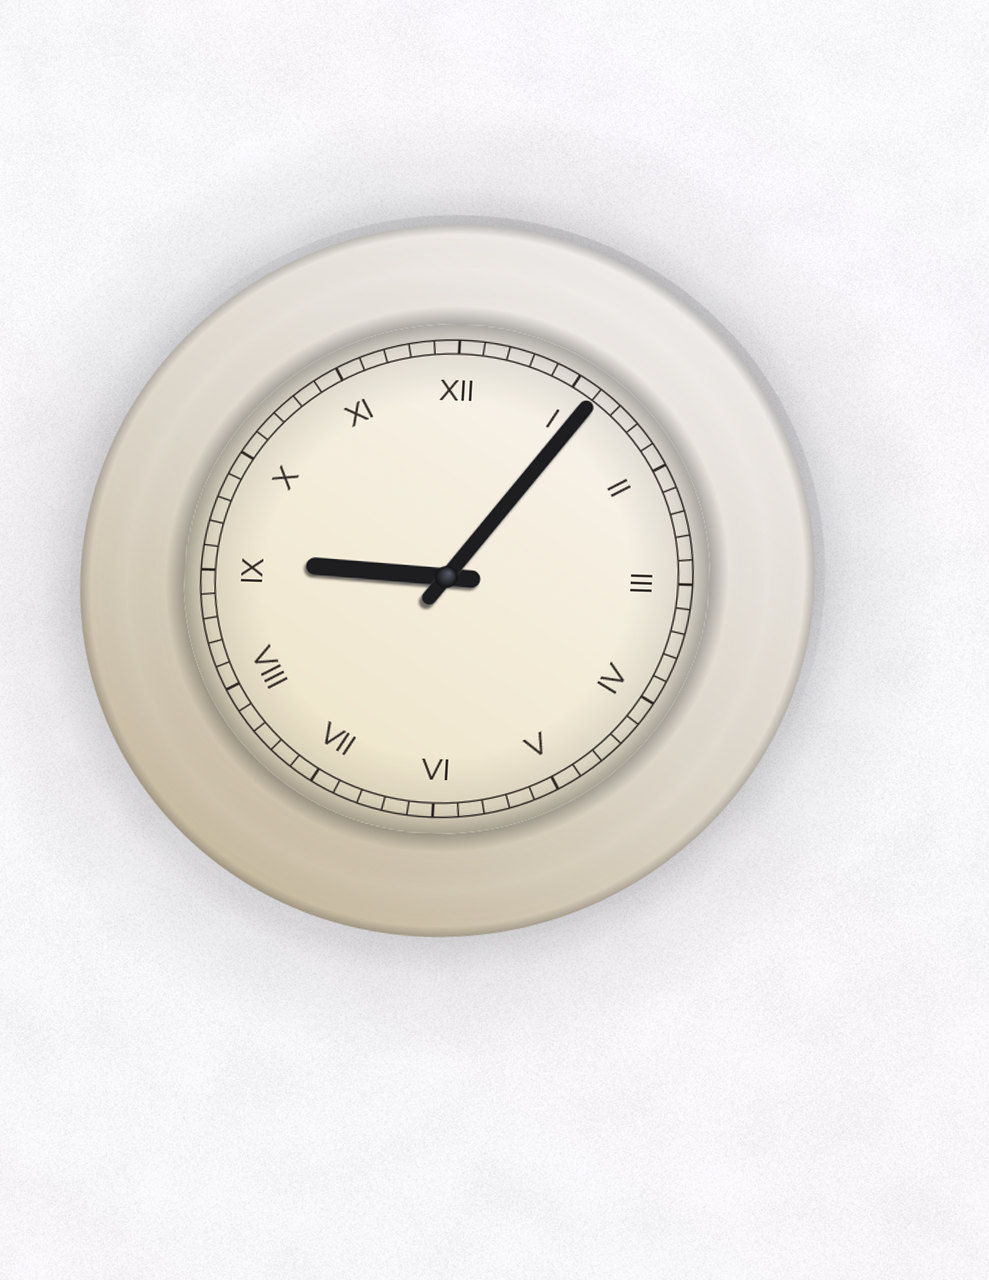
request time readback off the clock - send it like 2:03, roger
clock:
9:06
